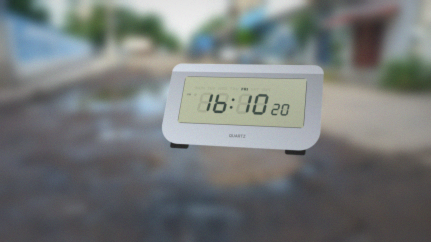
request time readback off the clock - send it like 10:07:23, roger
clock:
16:10:20
